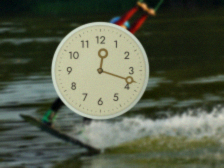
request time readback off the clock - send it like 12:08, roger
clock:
12:18
